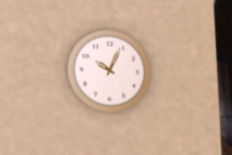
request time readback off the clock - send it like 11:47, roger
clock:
10:04
